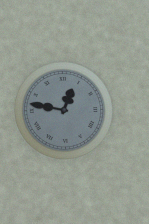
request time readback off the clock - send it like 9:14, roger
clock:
12:47
